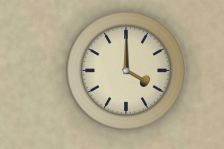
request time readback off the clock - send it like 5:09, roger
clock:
4:00
